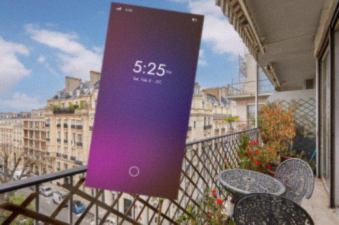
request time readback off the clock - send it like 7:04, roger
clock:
5:25
